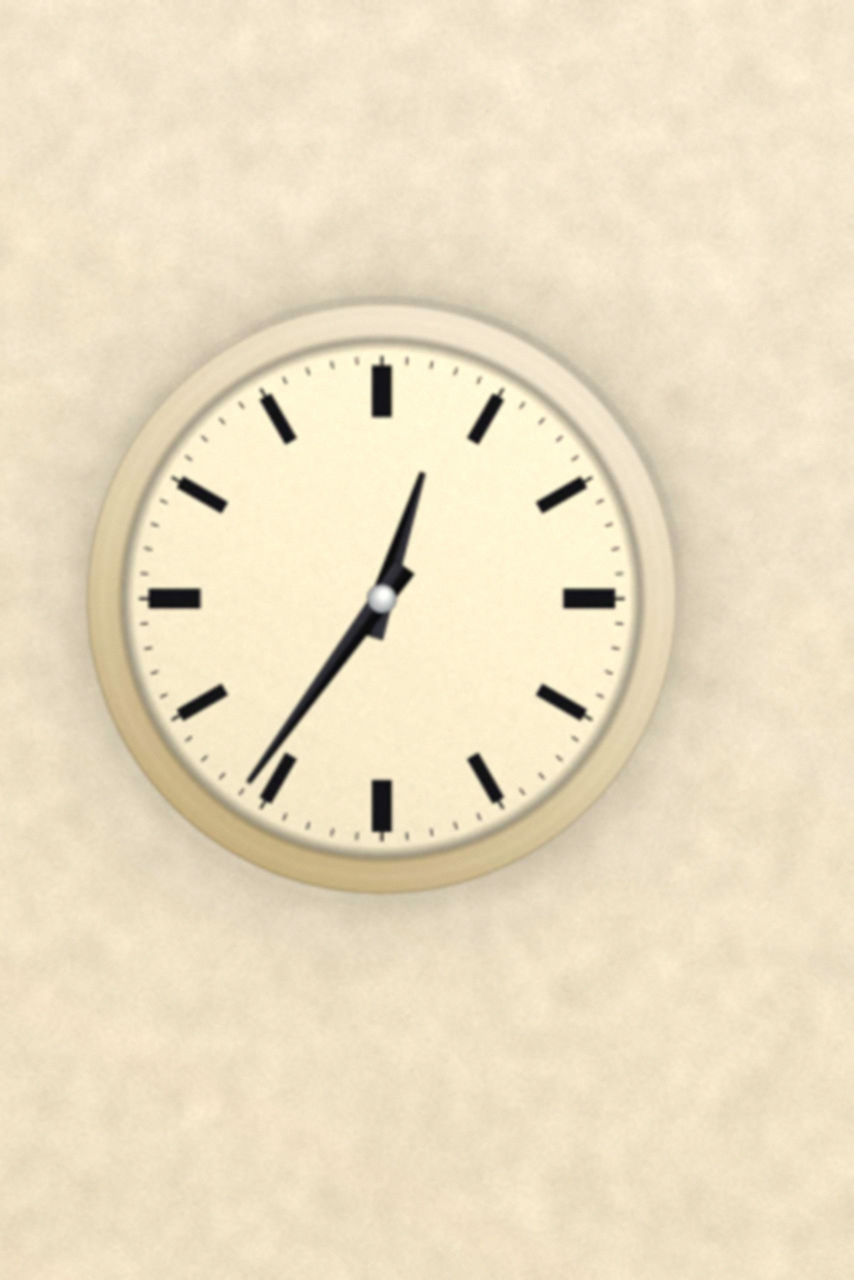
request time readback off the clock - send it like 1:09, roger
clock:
12:36
